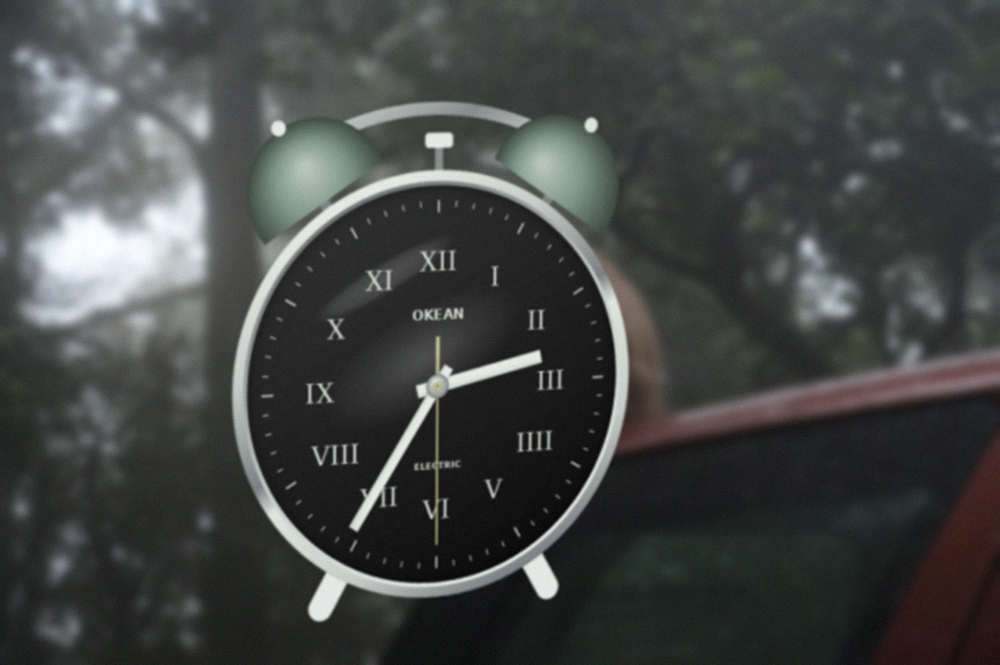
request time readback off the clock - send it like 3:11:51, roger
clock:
2:35:30
